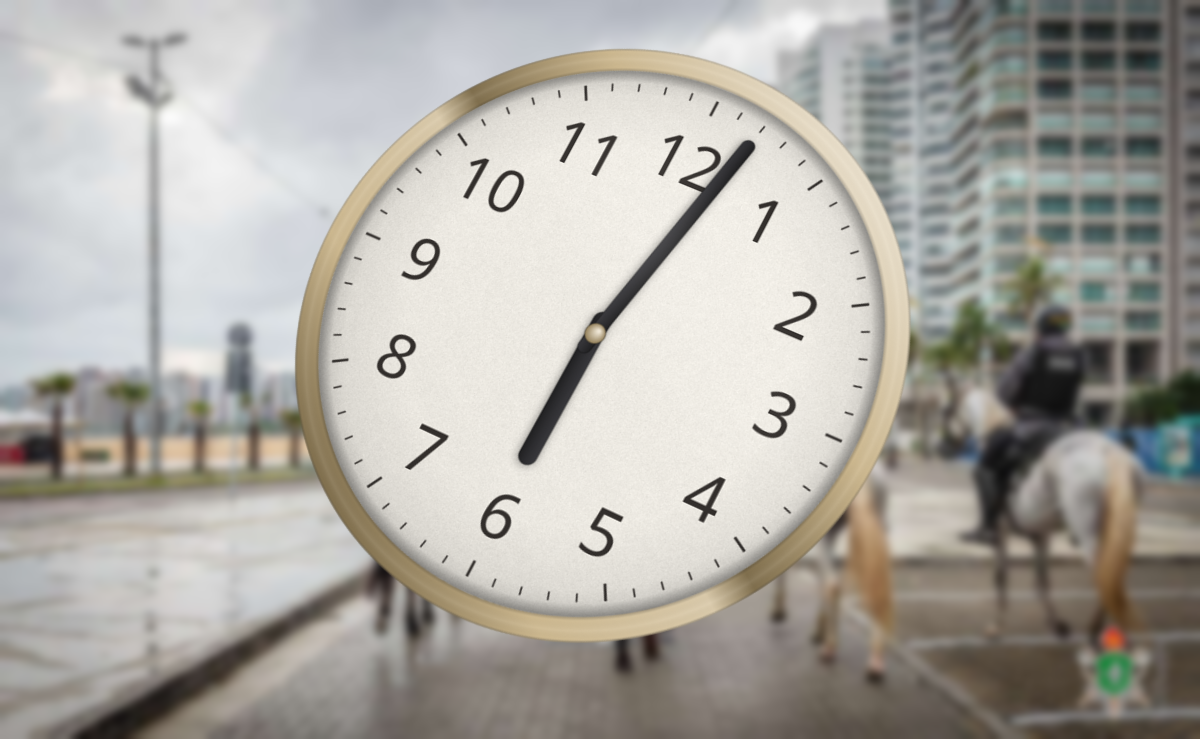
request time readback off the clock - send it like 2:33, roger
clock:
6:02
